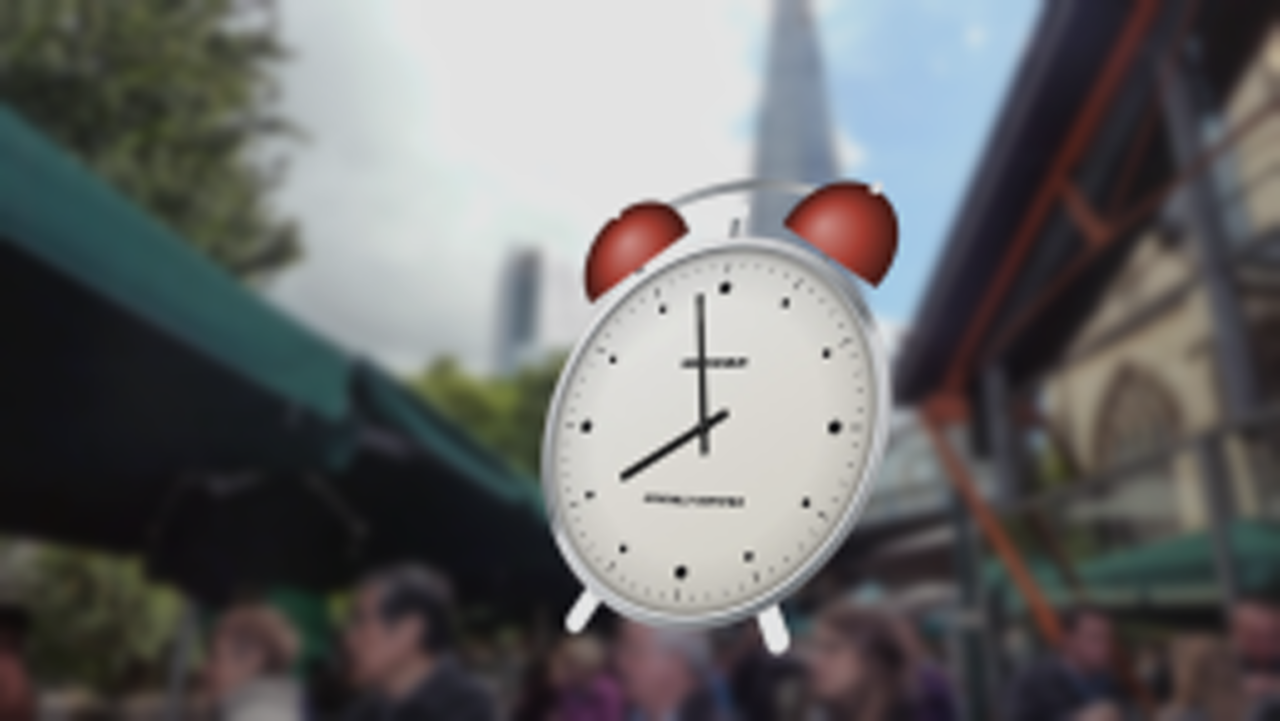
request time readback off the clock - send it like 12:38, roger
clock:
7:58
